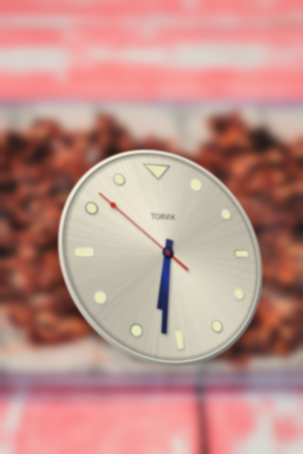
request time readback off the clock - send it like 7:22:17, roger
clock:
6:31:52
